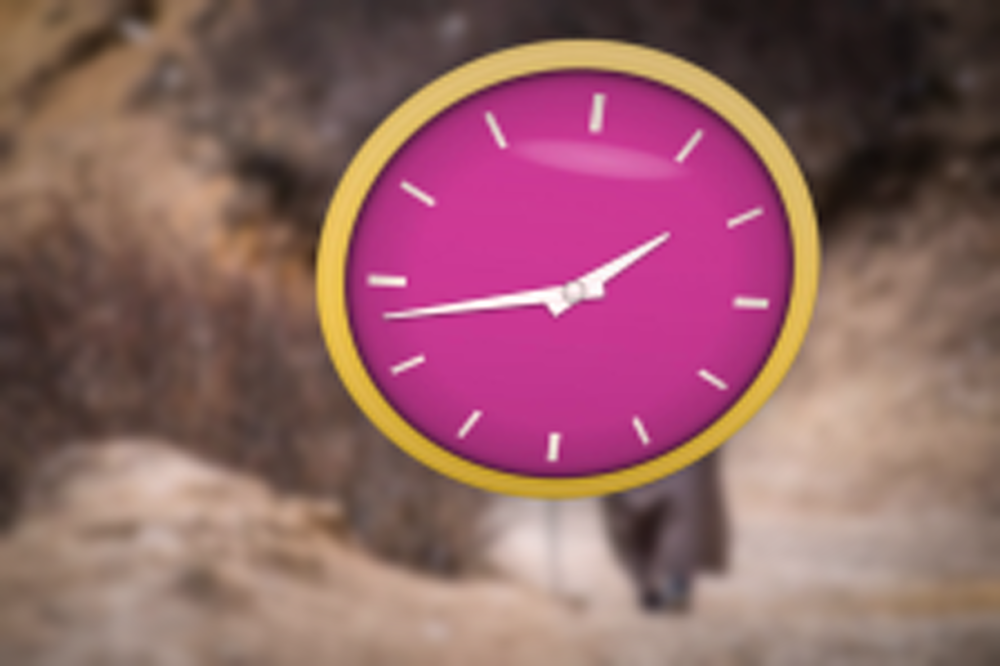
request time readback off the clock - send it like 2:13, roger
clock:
1:43
